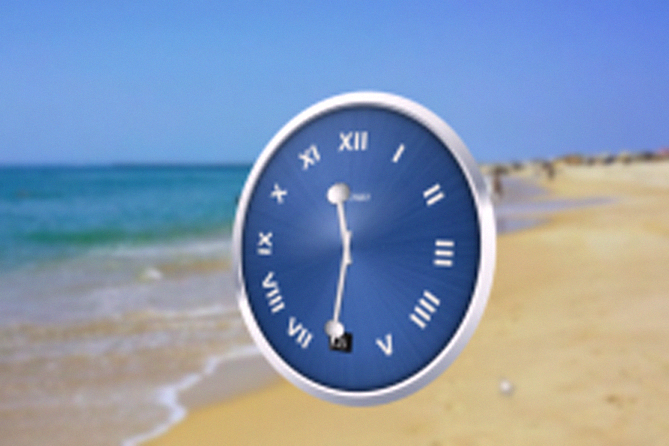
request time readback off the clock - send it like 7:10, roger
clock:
11:31
